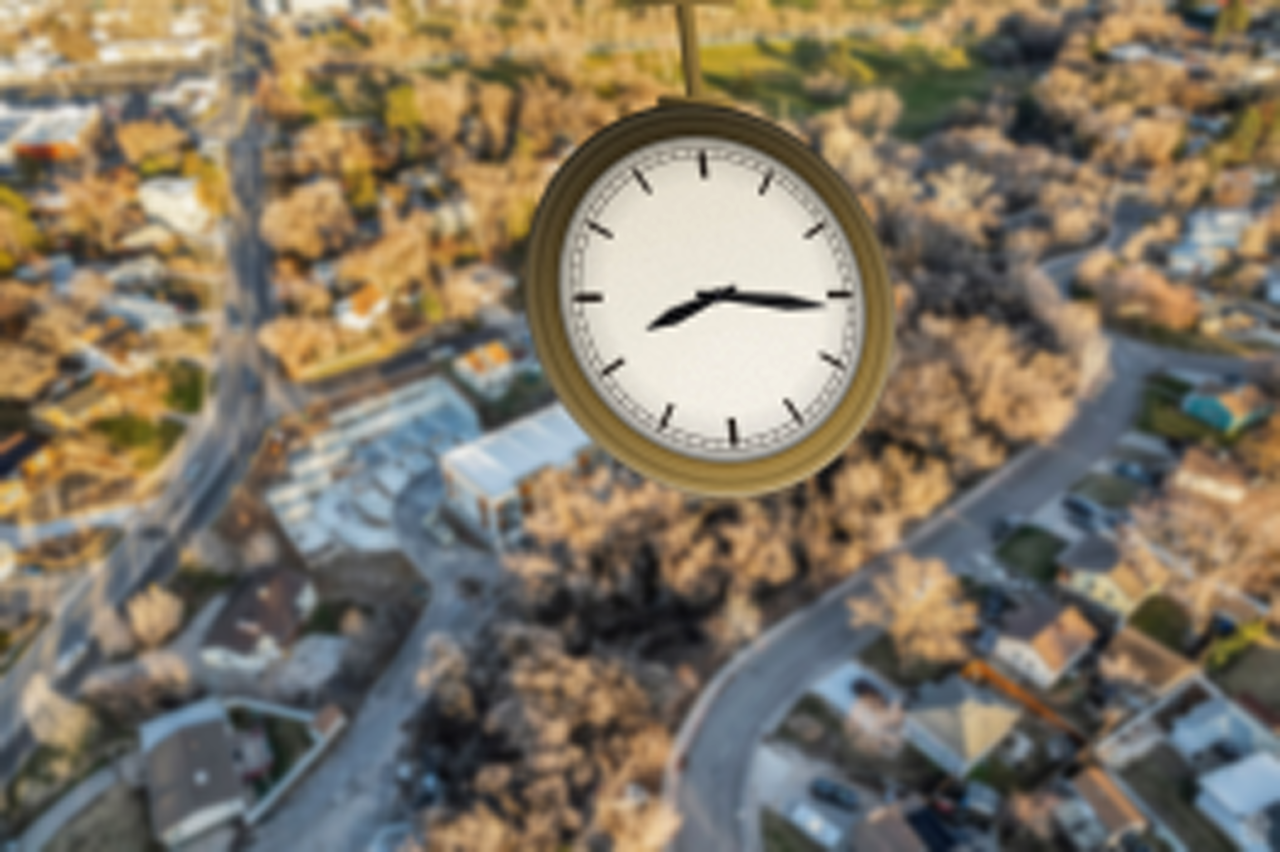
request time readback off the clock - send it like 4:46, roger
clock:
8:16
